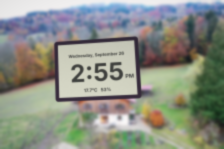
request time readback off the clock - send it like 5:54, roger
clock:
2:55
